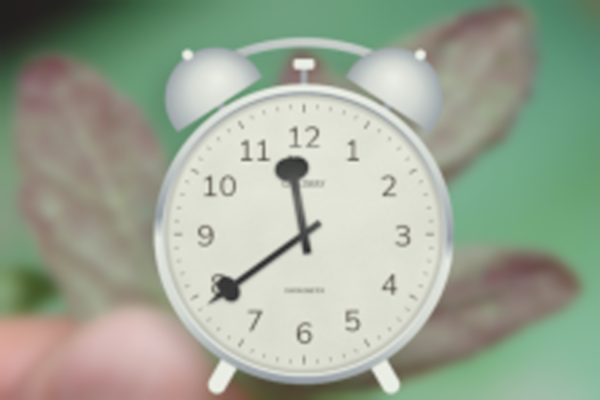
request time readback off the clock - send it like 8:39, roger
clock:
11:39
